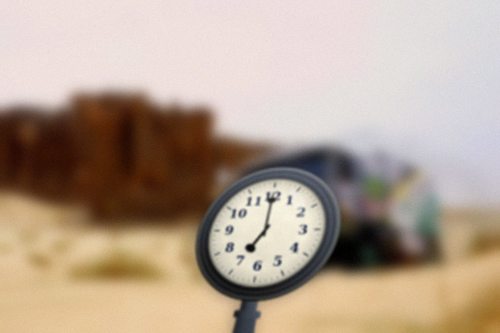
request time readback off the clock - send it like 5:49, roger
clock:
7:00
